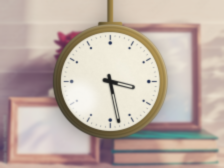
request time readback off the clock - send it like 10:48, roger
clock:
3:28
